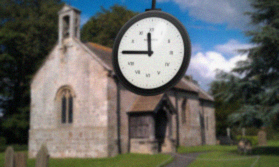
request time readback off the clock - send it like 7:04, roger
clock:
11:45
